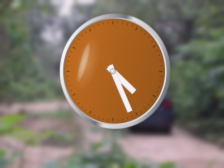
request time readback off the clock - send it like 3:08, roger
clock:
4:26
